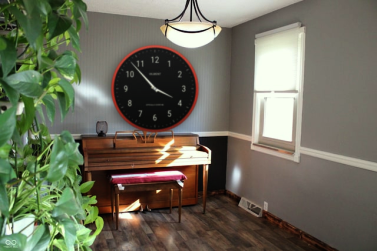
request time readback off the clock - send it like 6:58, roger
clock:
3:53
